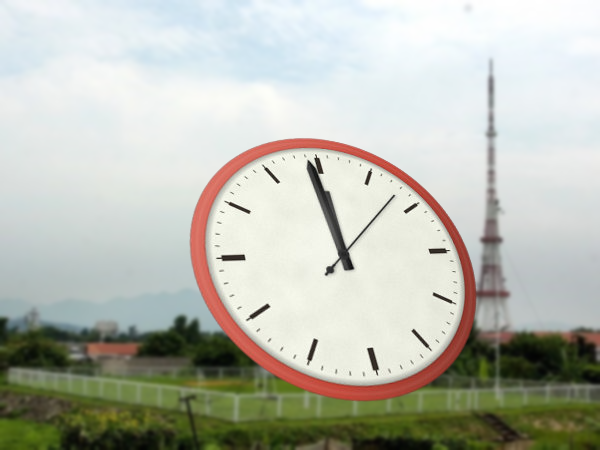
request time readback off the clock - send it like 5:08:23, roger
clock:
11:59:08
